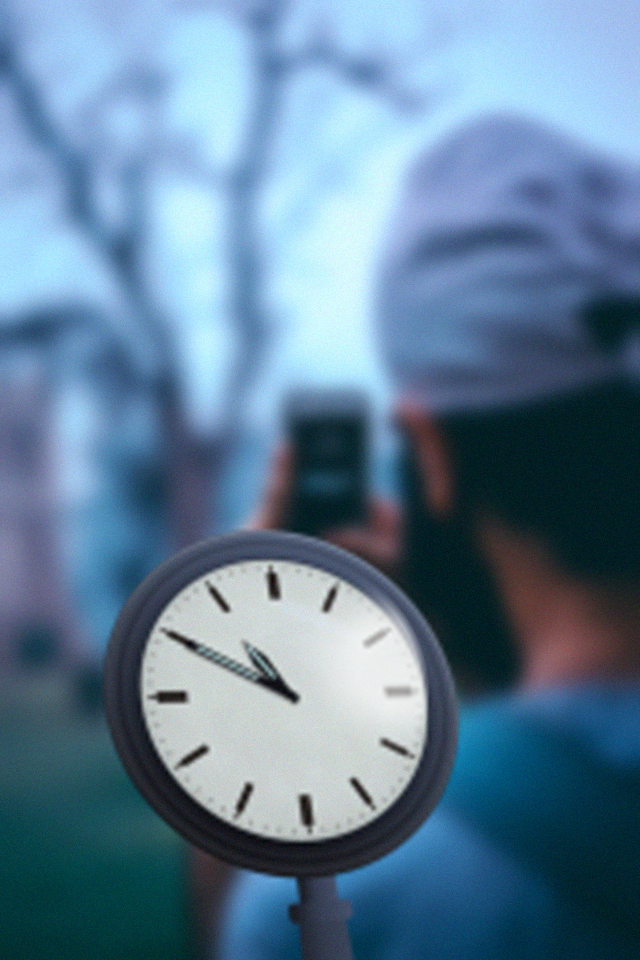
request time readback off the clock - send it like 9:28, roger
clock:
10:50
